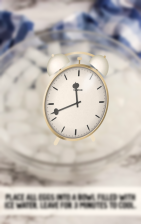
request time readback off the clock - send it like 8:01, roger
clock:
11:42
